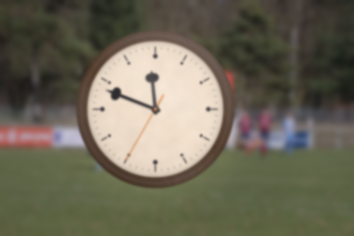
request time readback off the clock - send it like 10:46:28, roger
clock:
11:48:35
